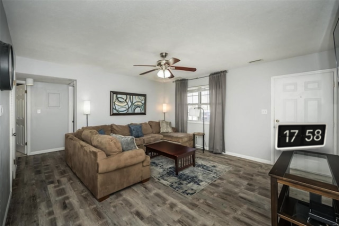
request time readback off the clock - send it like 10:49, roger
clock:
17:58
